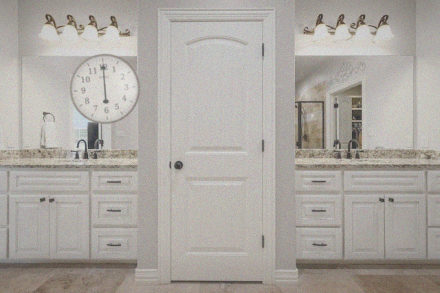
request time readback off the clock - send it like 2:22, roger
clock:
6:00
